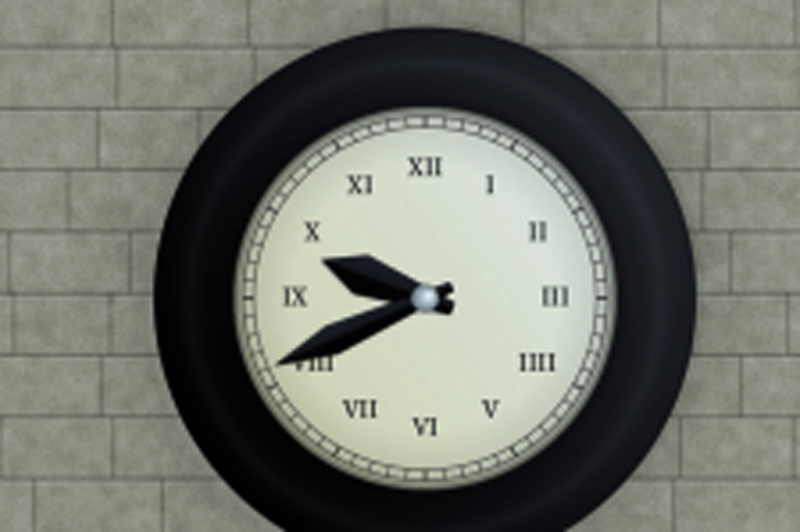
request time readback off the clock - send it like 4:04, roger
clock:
9:41
